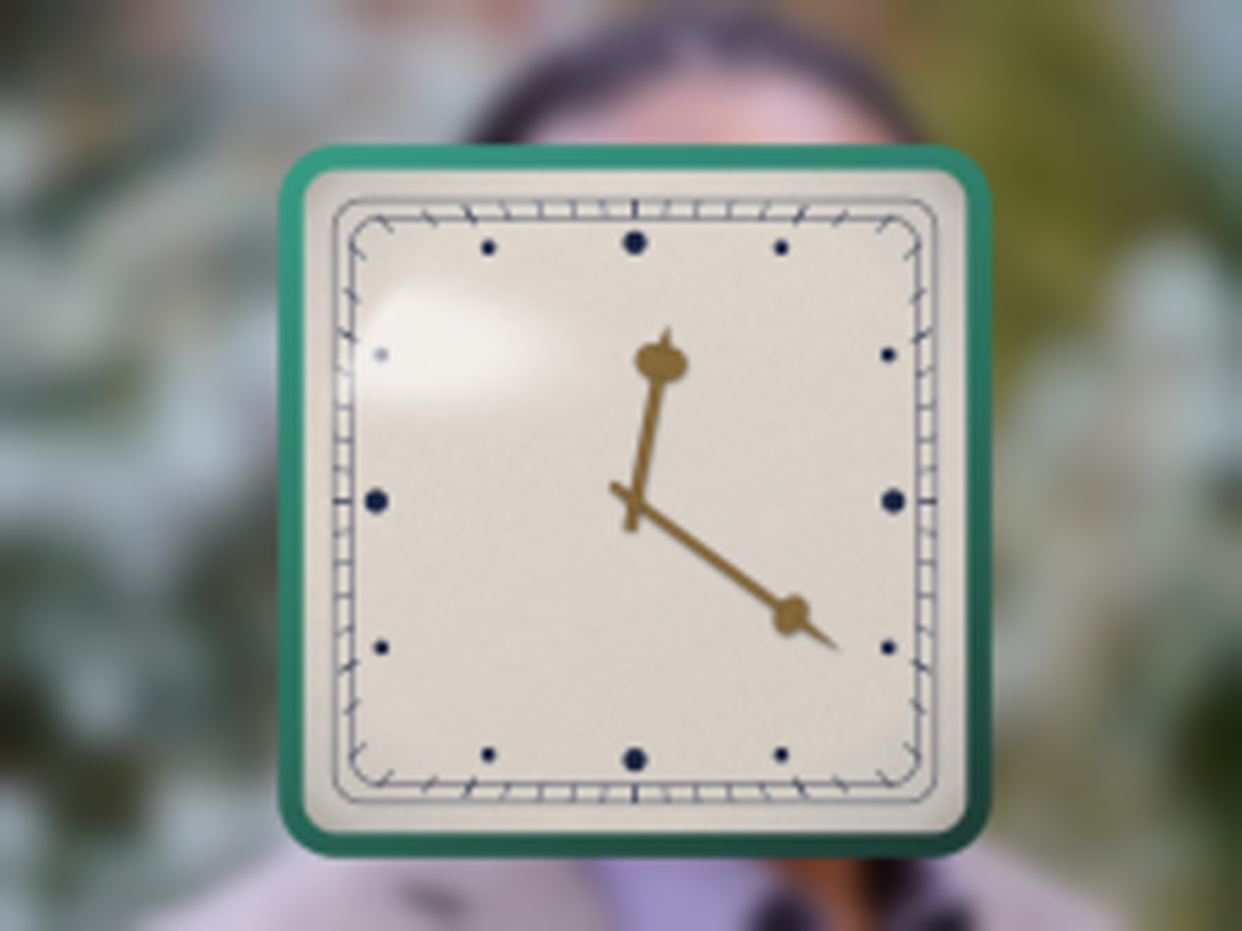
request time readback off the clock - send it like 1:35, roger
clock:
12:21
